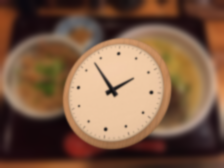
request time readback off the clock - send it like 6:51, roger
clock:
1:53
